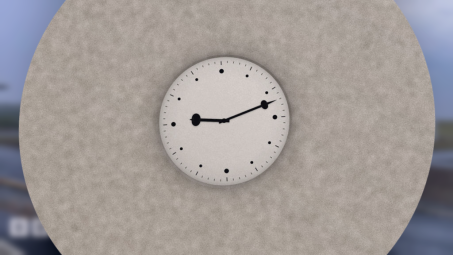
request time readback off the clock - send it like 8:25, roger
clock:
9:12
